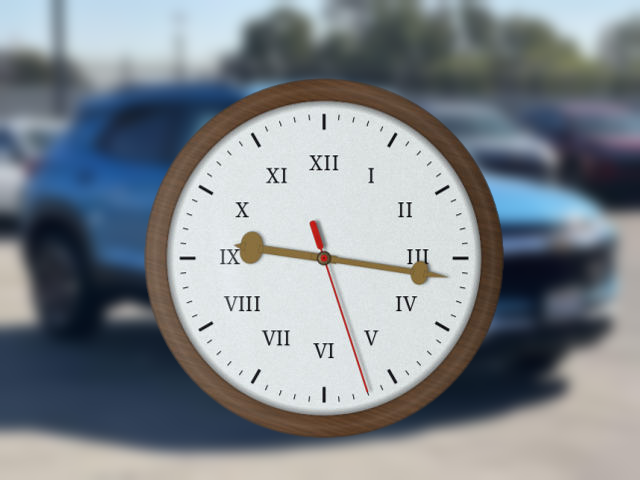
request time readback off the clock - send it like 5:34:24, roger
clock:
9:16:27
